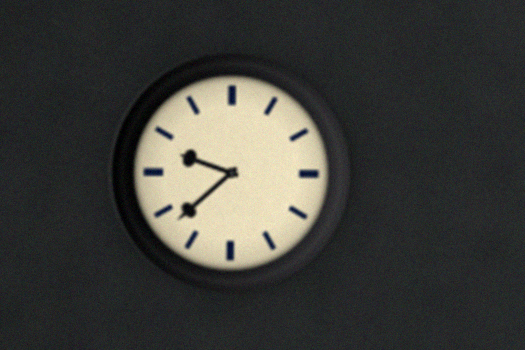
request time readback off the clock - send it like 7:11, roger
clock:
9:38
